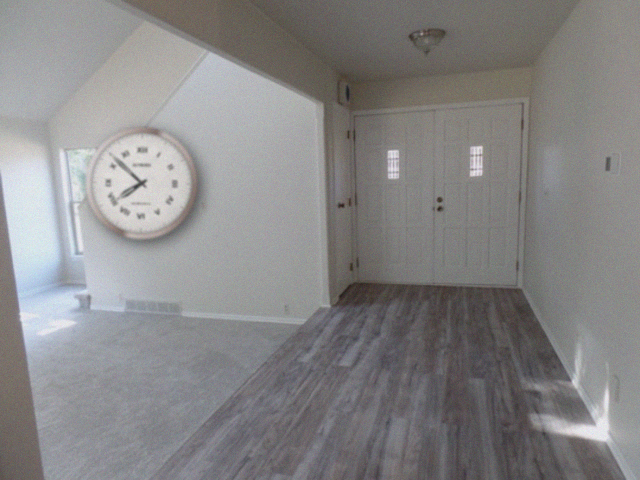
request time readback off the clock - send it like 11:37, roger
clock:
7:52
